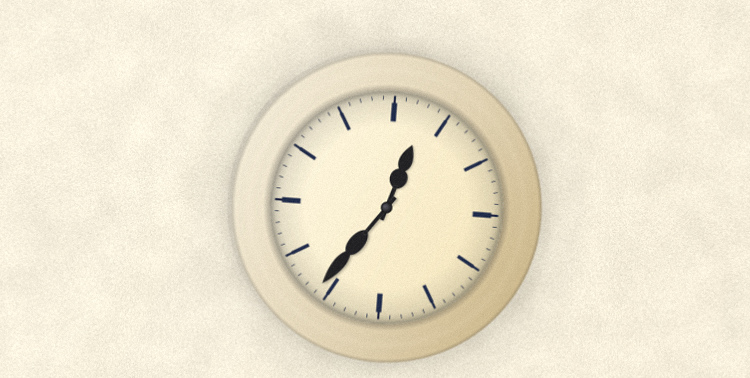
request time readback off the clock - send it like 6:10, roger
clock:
12:36
